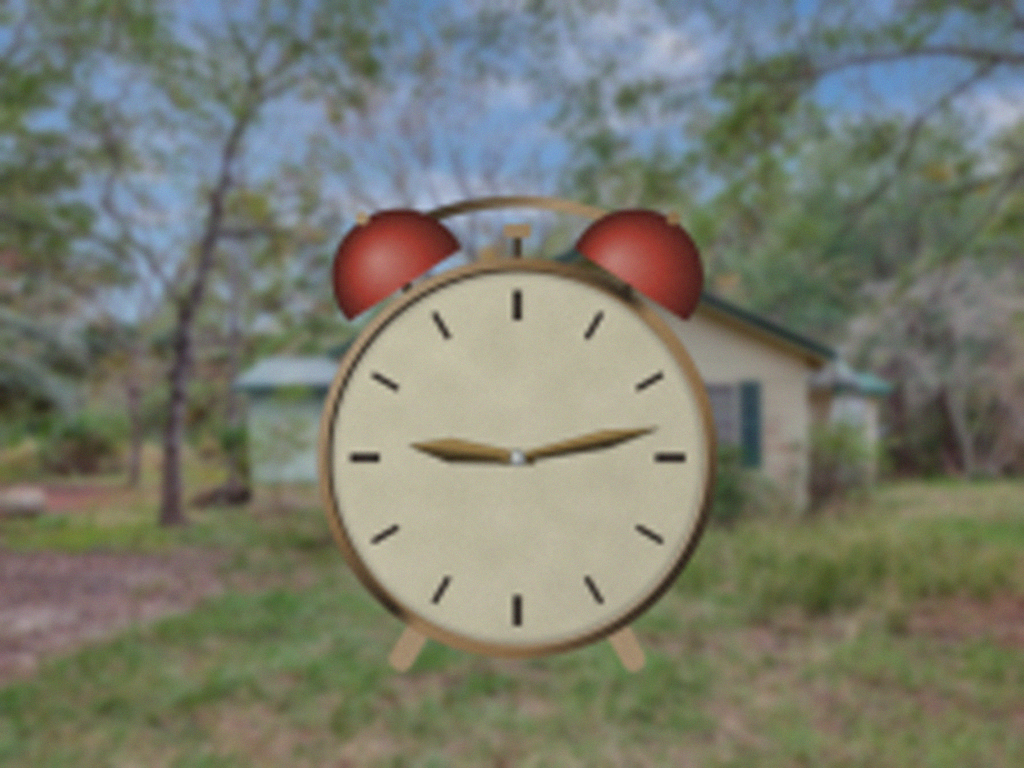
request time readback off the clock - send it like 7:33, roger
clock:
9:13
